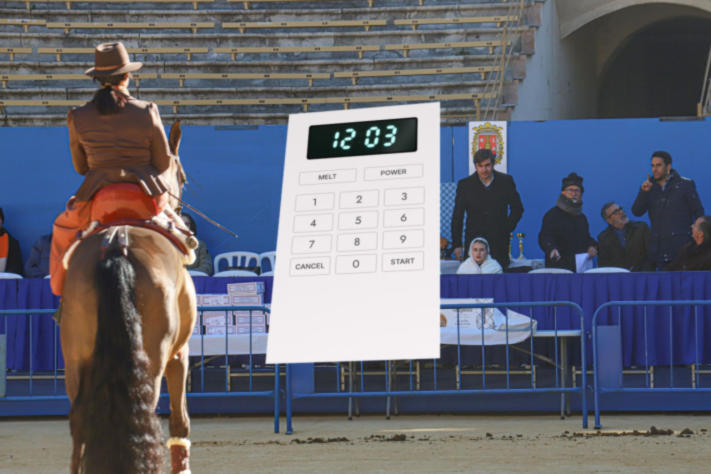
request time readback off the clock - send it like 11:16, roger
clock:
12:03
